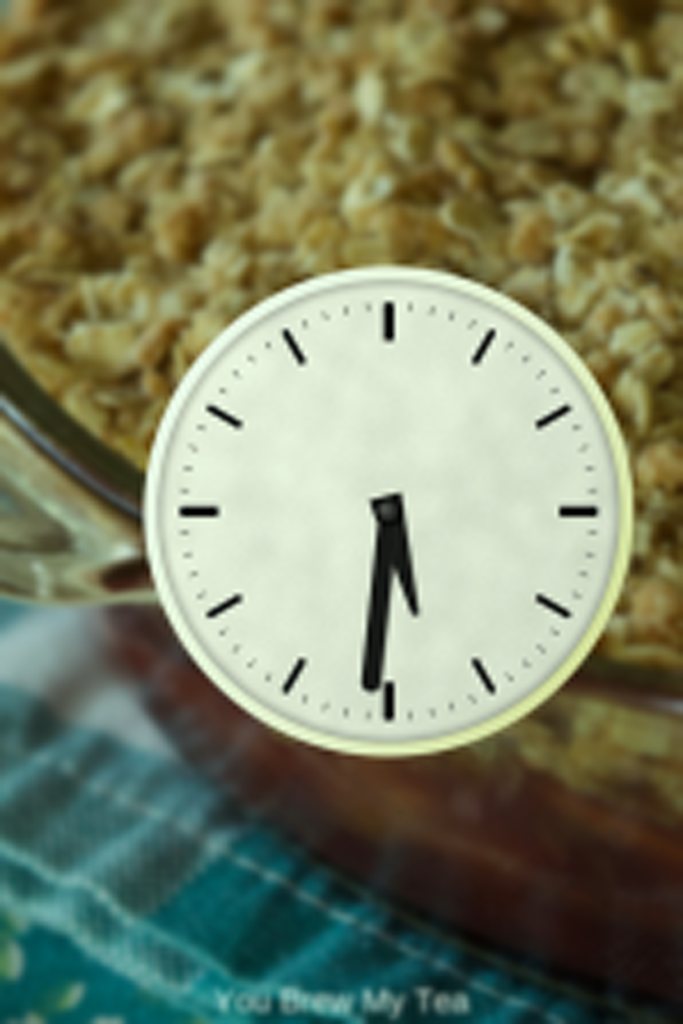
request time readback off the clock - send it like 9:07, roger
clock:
5:31
